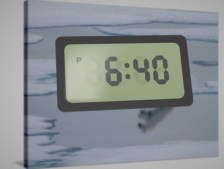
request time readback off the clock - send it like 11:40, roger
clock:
6:40
